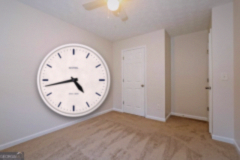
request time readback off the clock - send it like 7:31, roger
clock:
4:43
